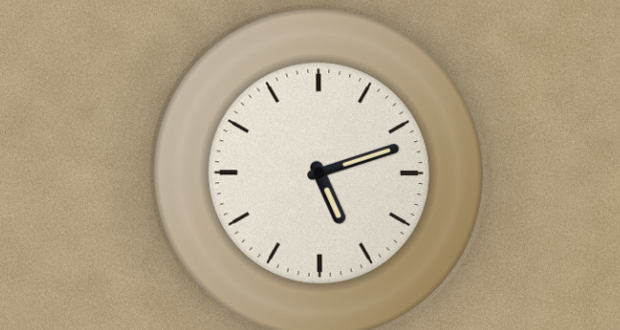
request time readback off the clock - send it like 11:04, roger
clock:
5:12
